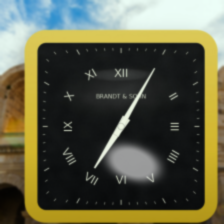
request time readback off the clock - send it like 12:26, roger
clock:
7:05
